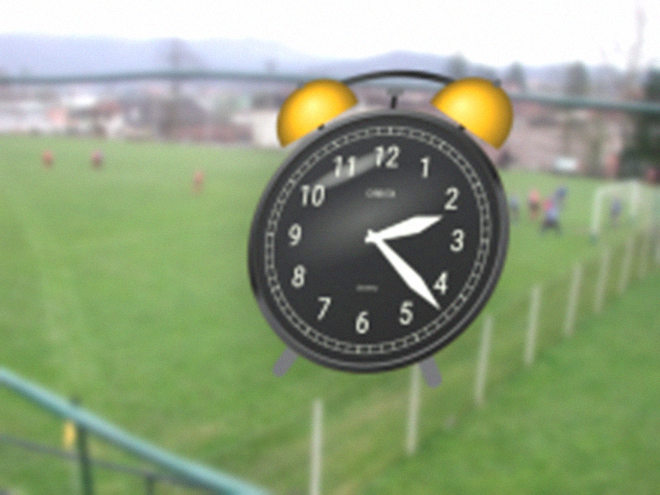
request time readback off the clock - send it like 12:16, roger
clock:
2:22
